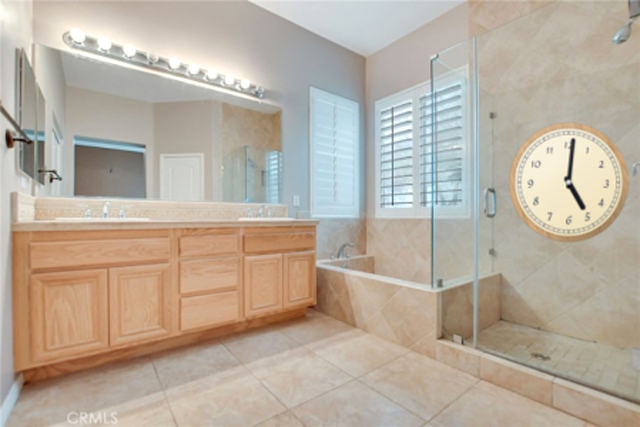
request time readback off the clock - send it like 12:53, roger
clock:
5:01
